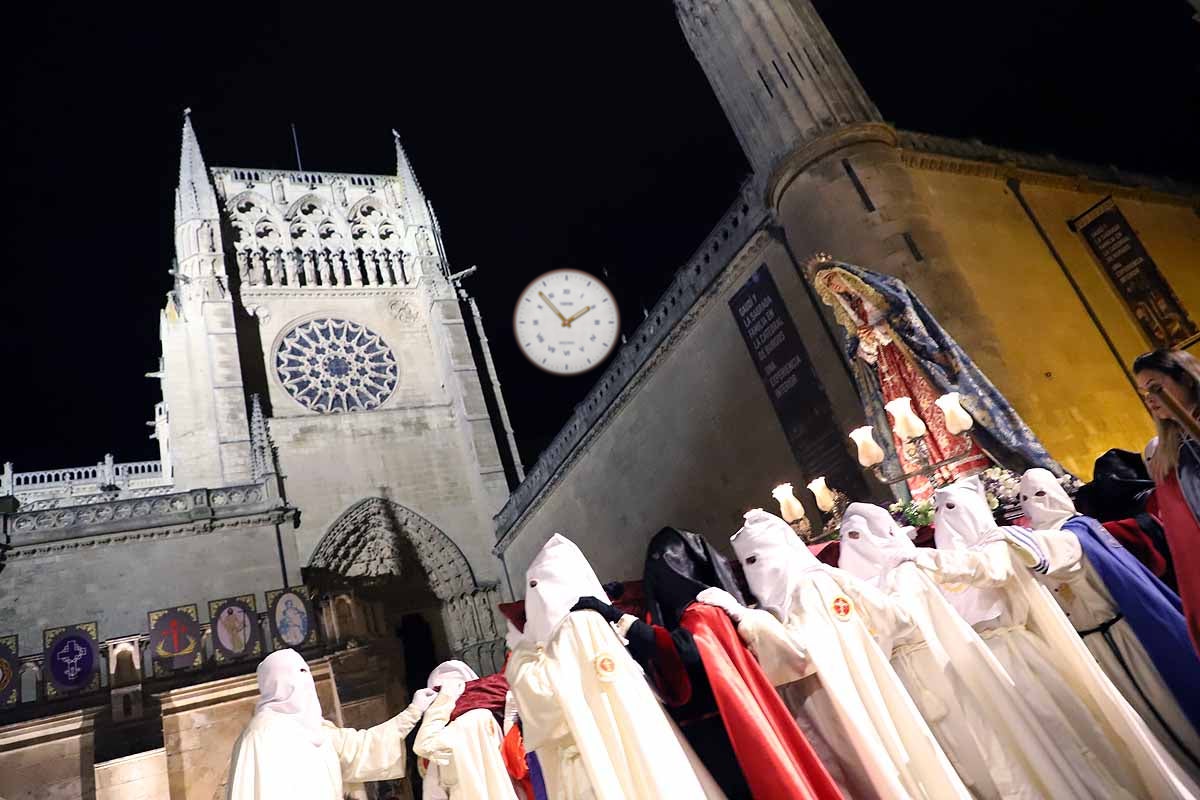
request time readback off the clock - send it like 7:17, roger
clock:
1:53
